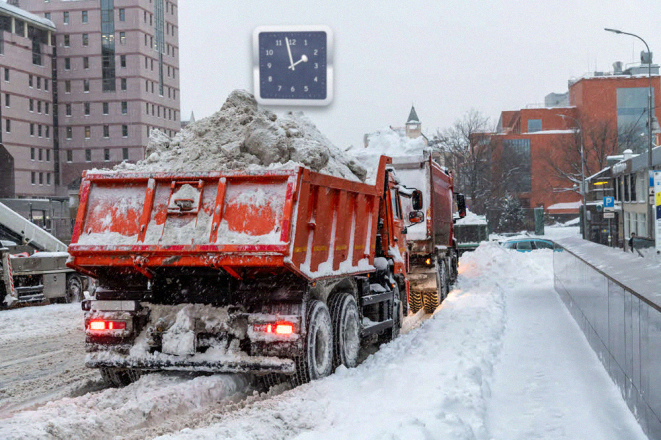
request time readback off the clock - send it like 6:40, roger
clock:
1:58
